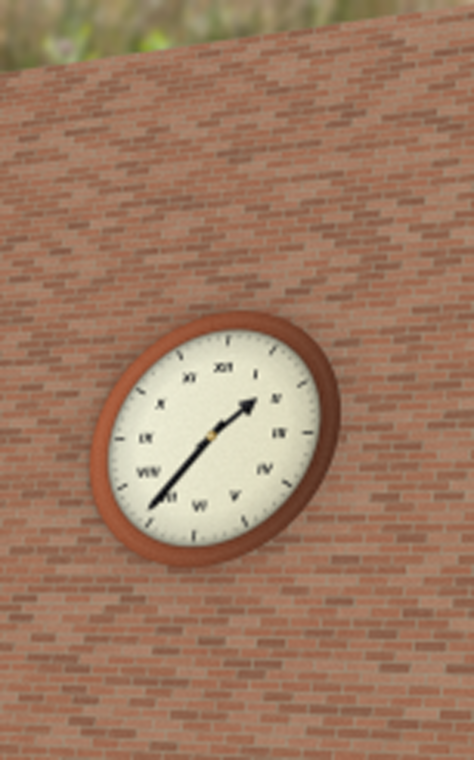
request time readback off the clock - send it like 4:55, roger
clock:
1:36
